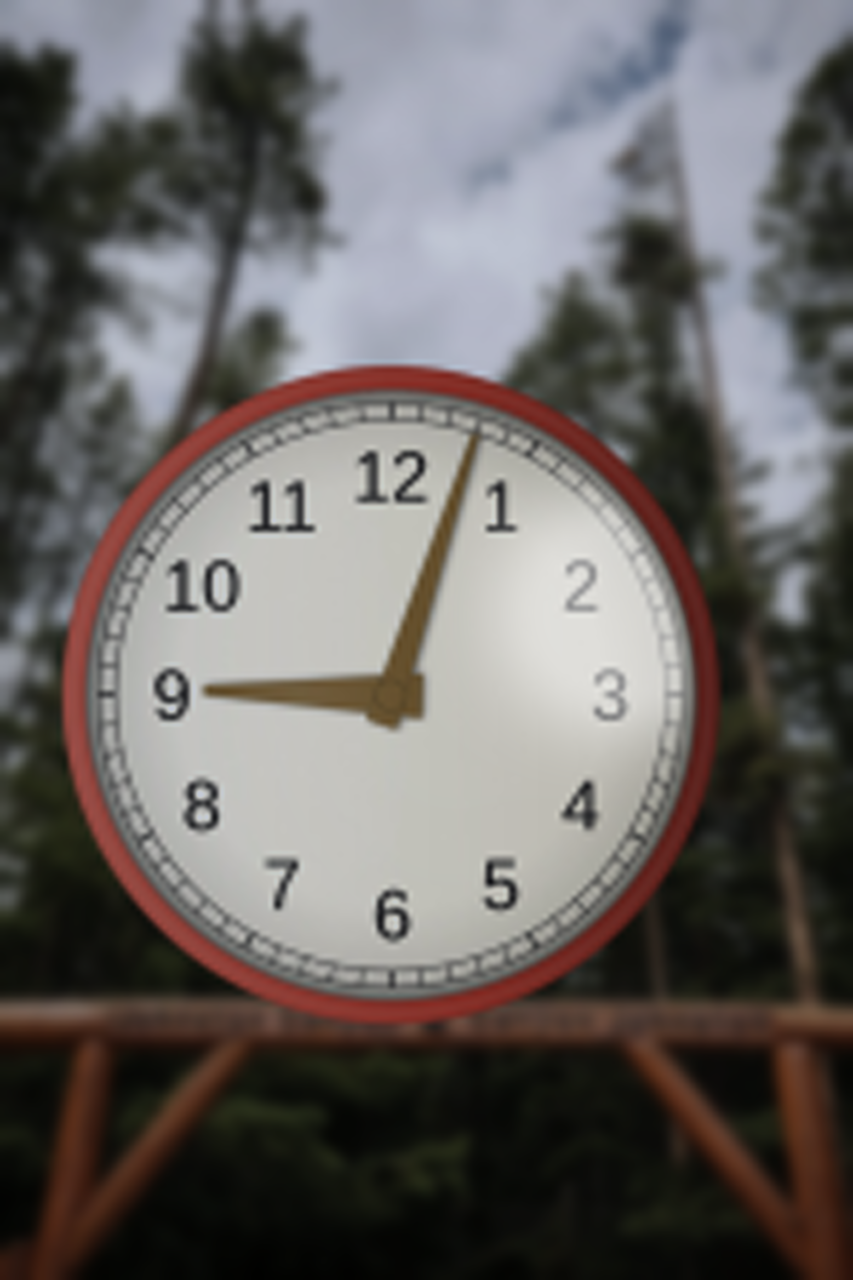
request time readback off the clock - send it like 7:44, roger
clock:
9:03
